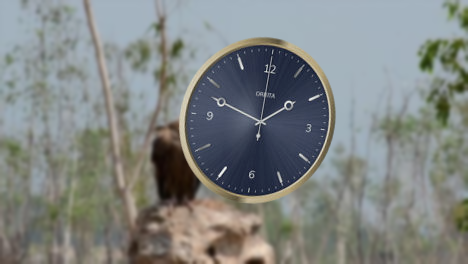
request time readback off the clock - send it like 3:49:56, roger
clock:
1:48:00
